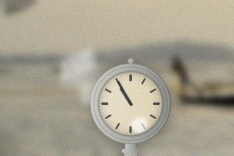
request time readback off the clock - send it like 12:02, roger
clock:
10:55
